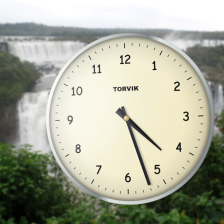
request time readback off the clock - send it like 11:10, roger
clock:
4:27
